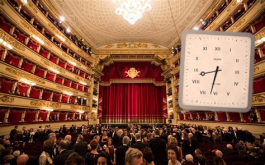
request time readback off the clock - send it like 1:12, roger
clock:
8:32
